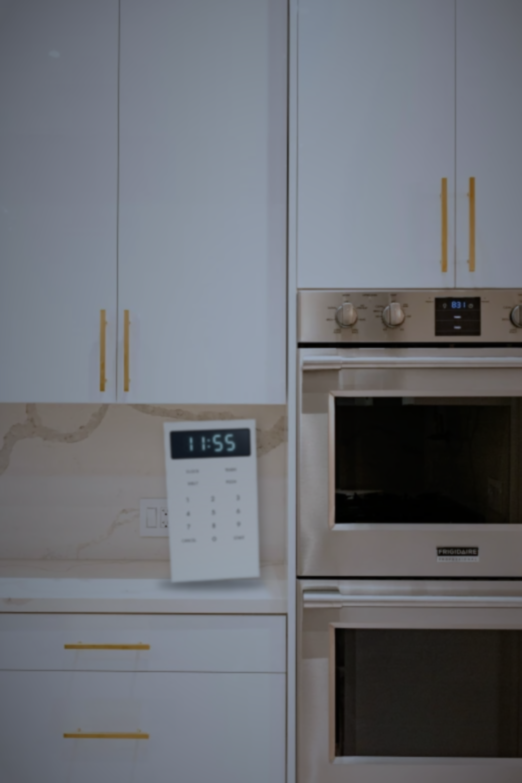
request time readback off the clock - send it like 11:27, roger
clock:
11:55
